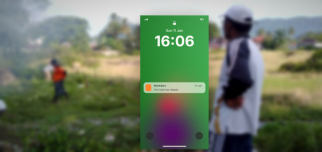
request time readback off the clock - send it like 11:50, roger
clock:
16:06
